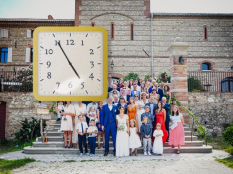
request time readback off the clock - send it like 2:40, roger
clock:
4:55
